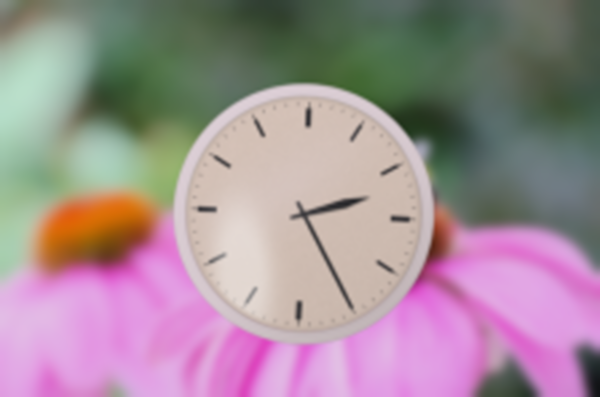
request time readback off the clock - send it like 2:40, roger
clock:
2:25
